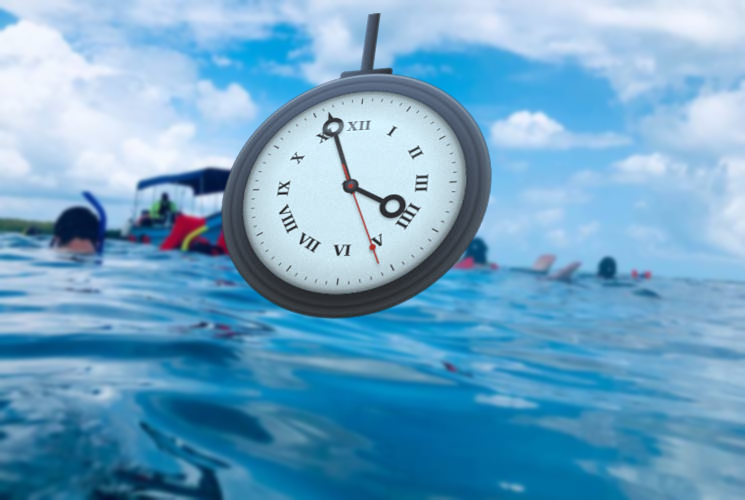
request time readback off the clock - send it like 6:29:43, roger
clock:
3:56:26
